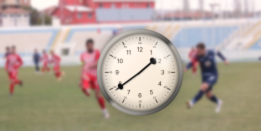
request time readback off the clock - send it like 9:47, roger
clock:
1:39
